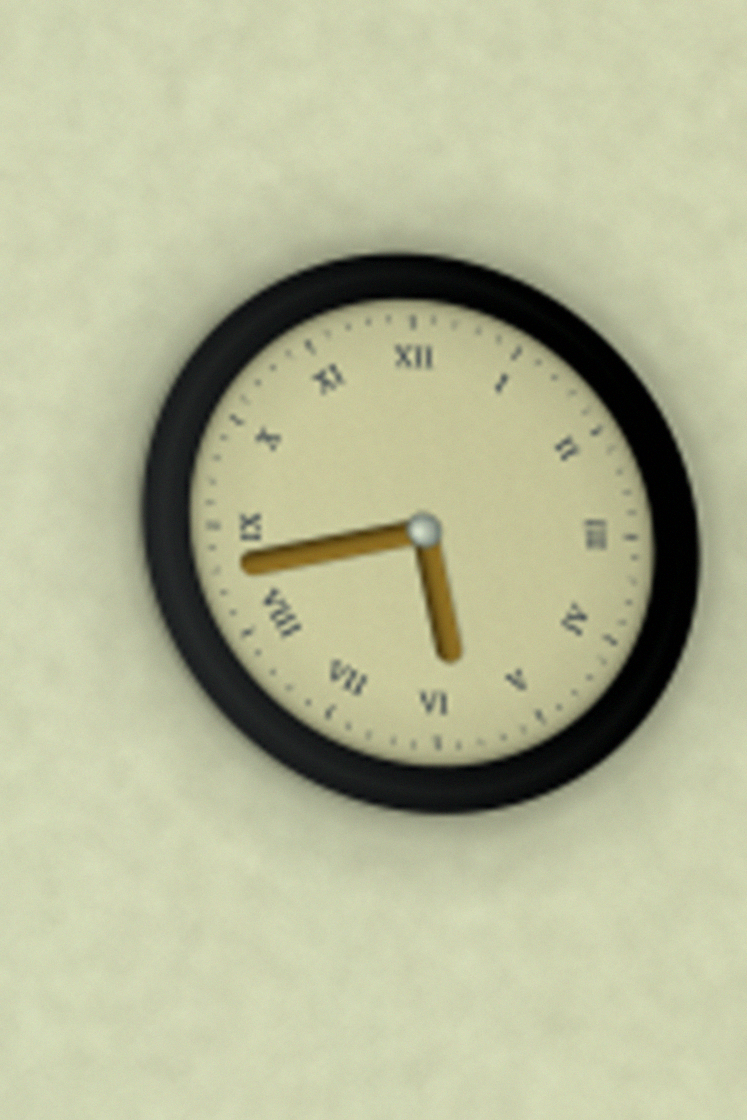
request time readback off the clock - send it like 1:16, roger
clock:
5:43
